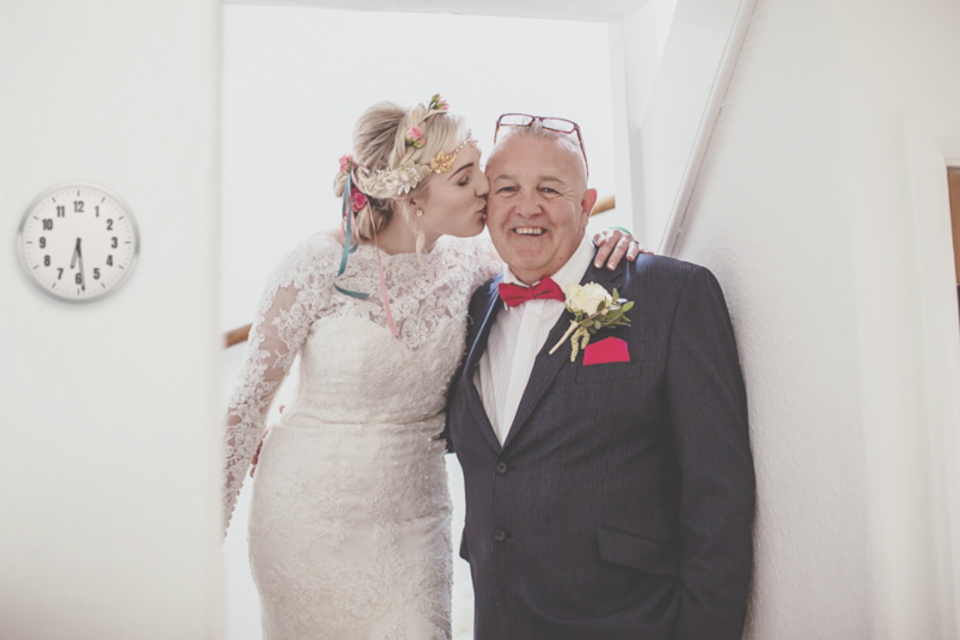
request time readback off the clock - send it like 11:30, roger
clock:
6:29
